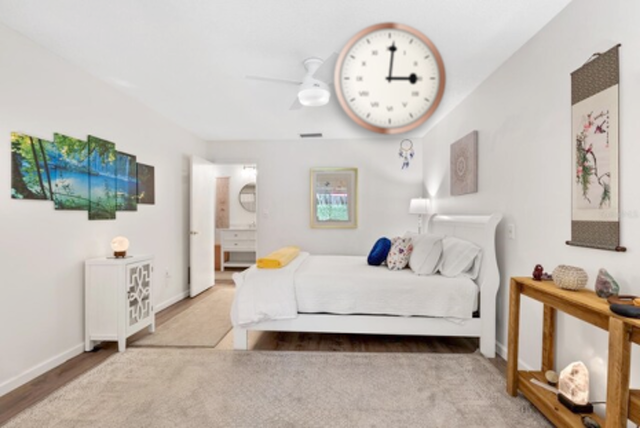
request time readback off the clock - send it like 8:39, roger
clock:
3:01
